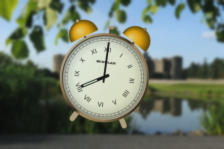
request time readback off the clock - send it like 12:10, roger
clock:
8:00
